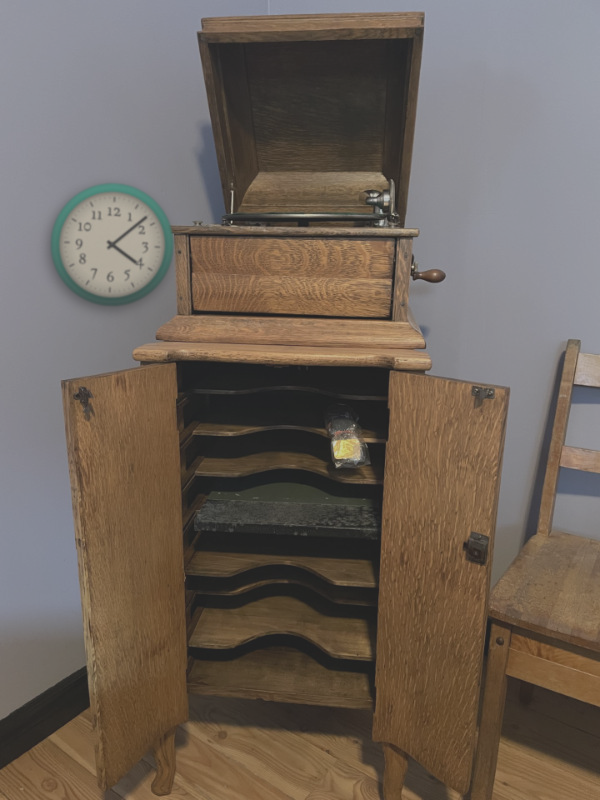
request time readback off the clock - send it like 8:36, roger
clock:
4:08
